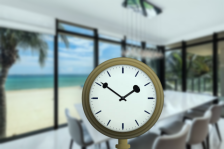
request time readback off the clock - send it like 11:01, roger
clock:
1:51
